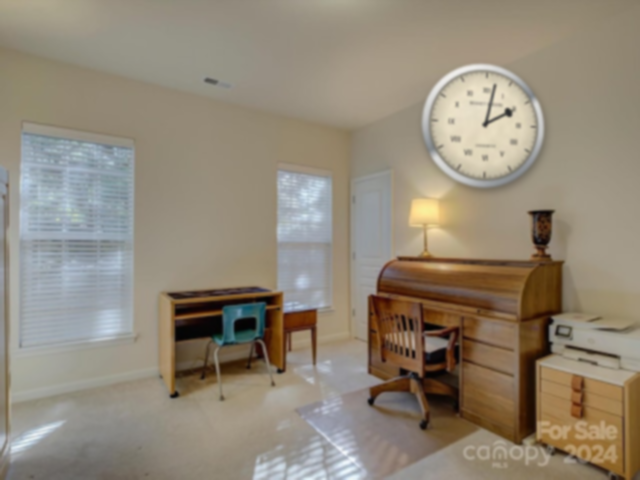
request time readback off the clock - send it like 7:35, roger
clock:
2:02
